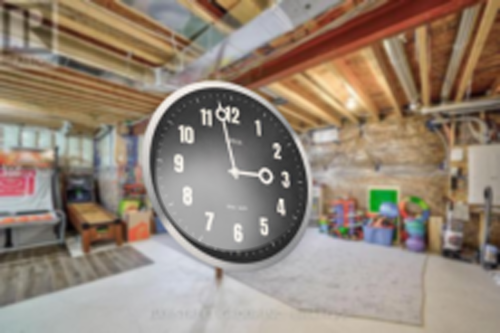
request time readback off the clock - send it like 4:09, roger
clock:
2:58
